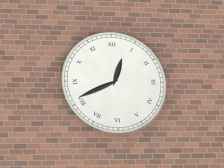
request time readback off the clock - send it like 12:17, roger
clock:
12:41
